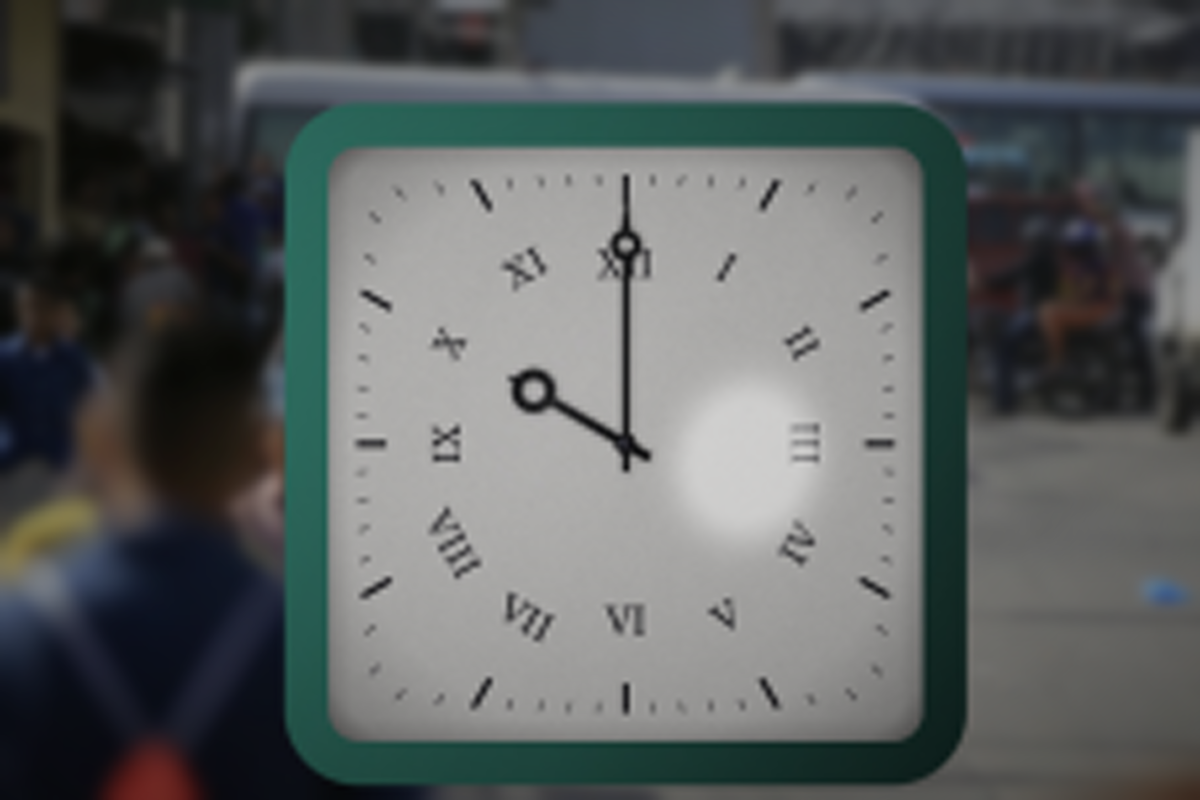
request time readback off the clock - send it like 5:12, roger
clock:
10:00
